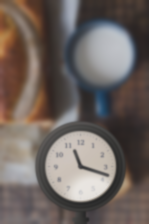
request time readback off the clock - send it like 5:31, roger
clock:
11:18
